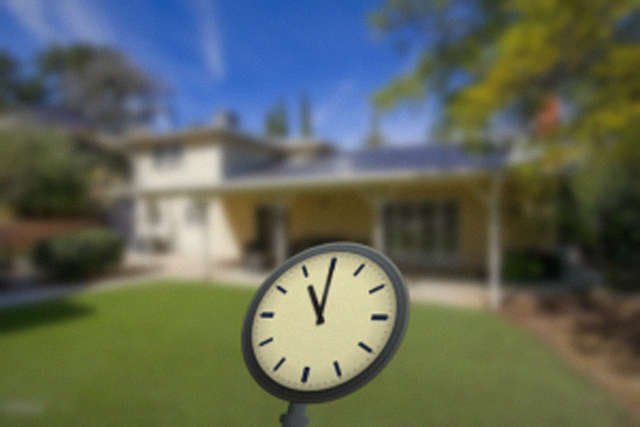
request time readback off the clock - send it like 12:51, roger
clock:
11:00
